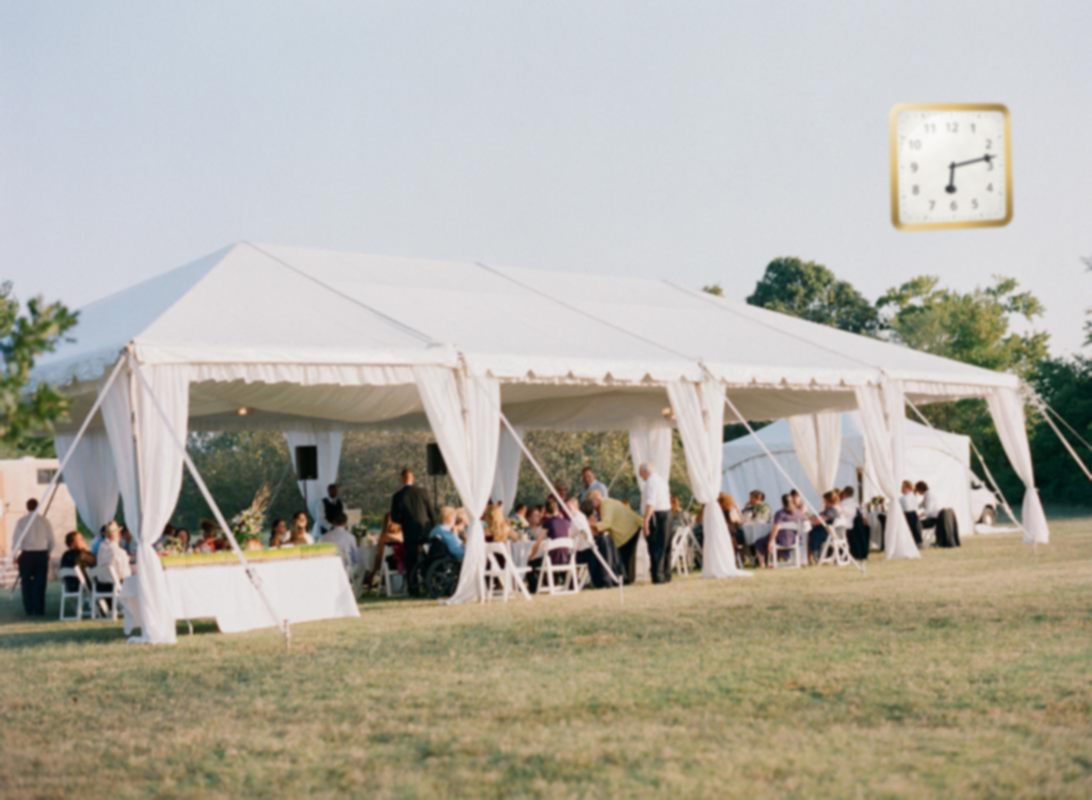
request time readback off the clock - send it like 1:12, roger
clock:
6:13
